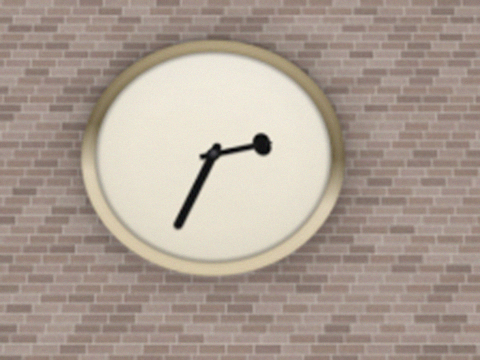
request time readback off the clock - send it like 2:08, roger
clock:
2:34
